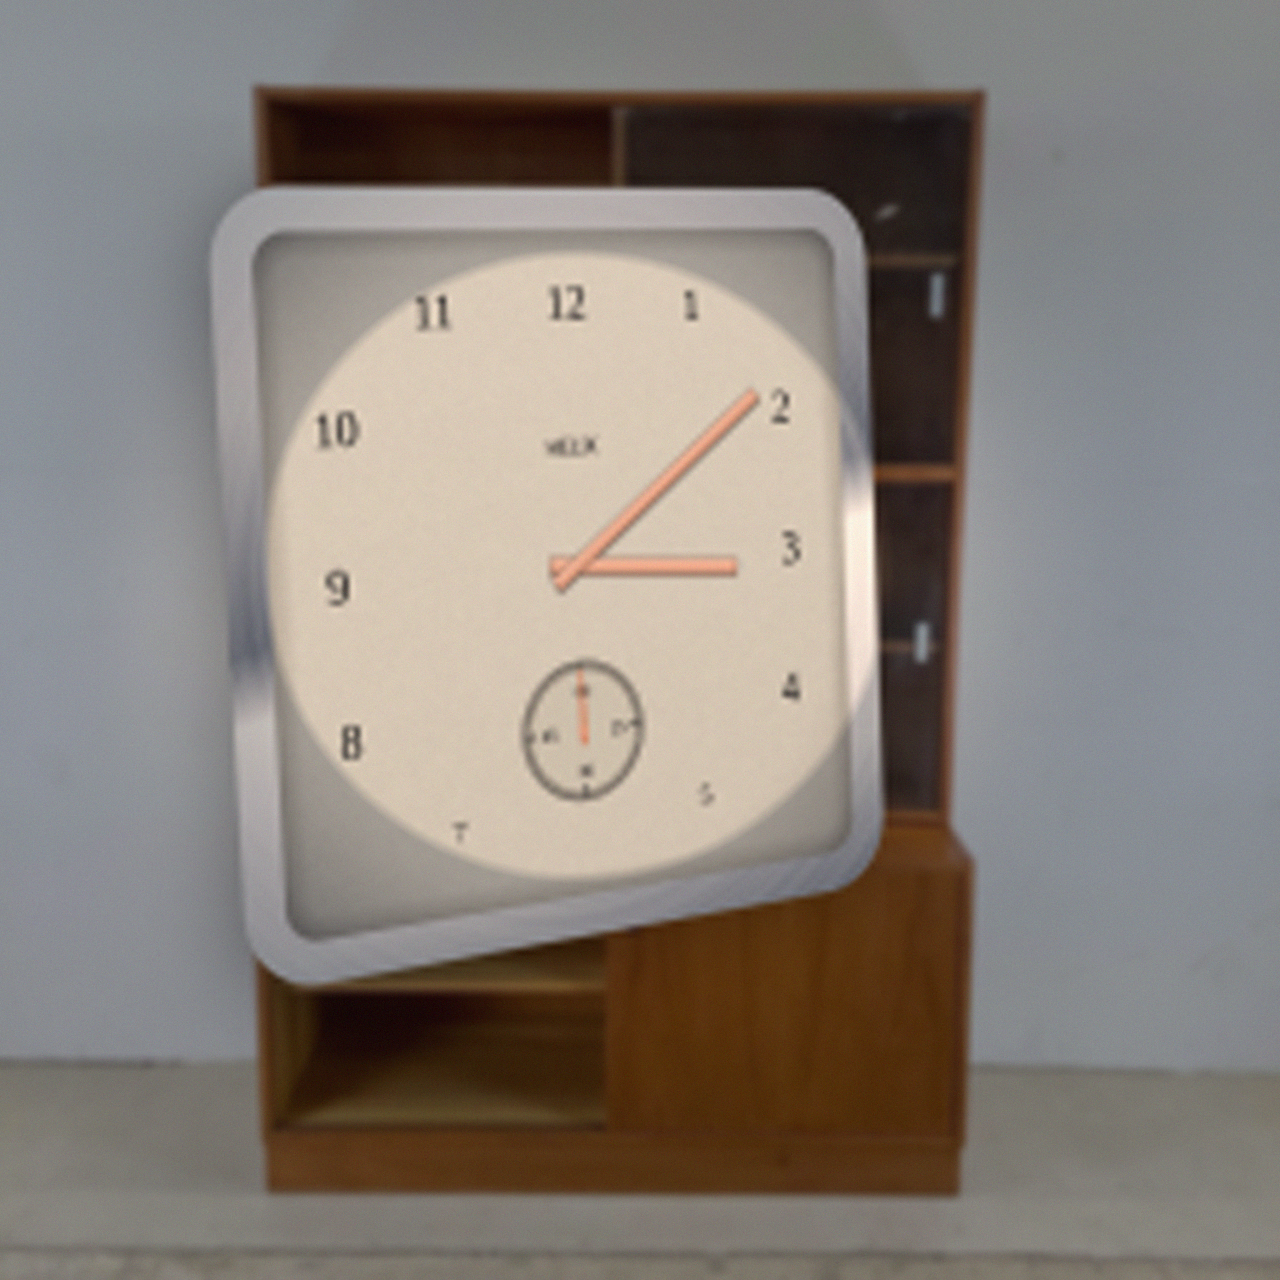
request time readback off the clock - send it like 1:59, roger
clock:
3:09
